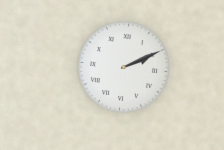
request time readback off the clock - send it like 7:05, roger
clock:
2:10
